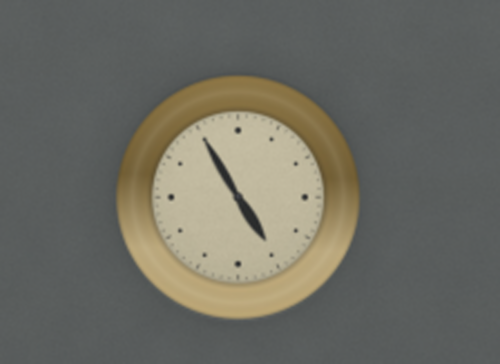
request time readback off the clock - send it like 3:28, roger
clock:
4:55
